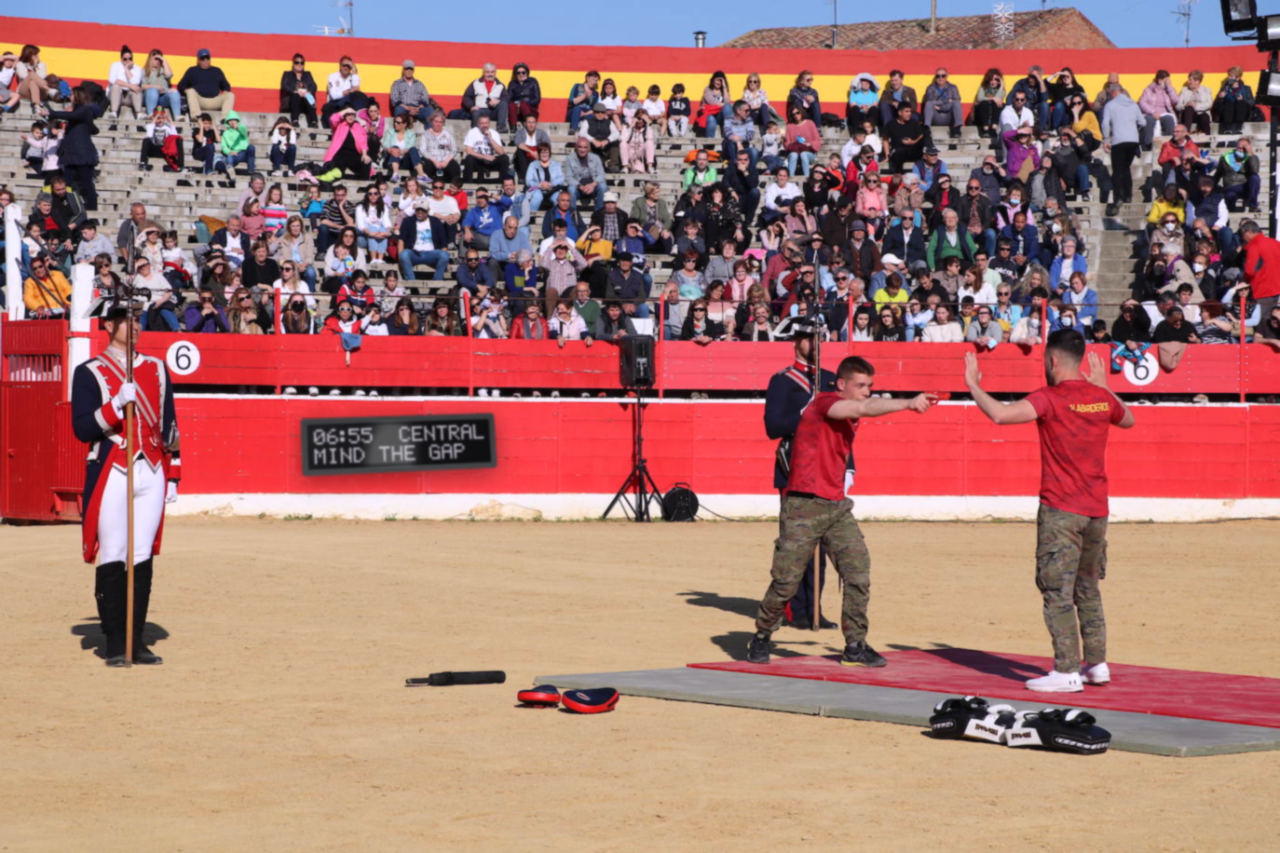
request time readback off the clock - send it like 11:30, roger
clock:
6:55
